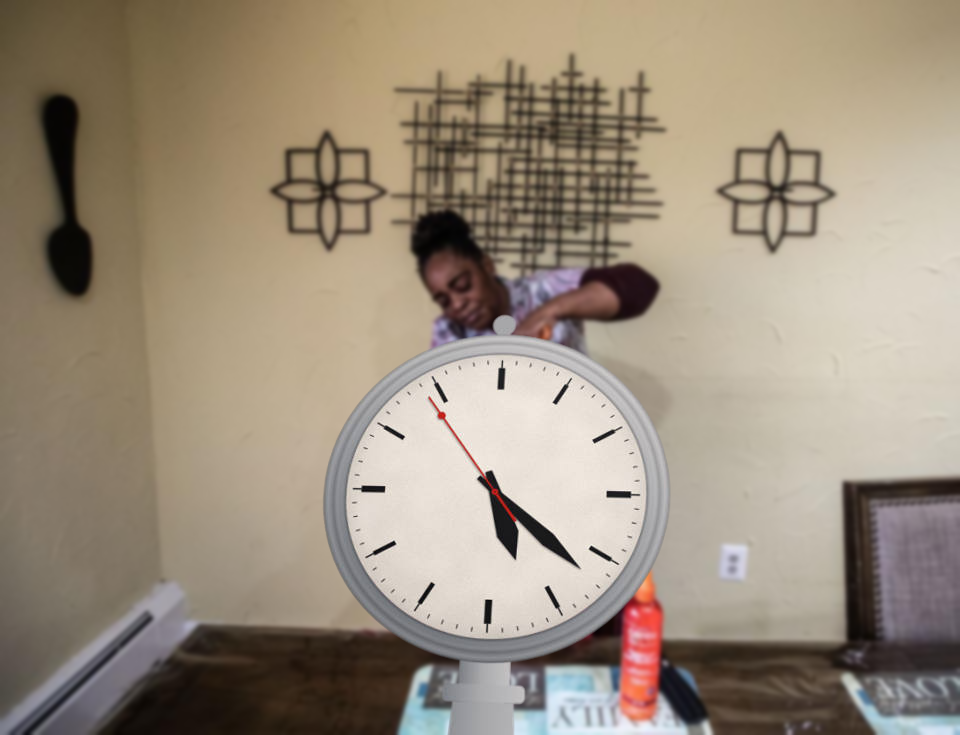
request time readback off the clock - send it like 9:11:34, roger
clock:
5:21:54
